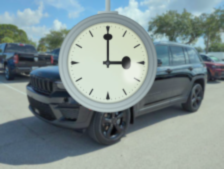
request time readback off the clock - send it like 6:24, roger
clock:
3:00
